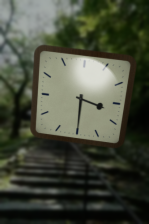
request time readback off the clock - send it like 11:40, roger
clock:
3:30
